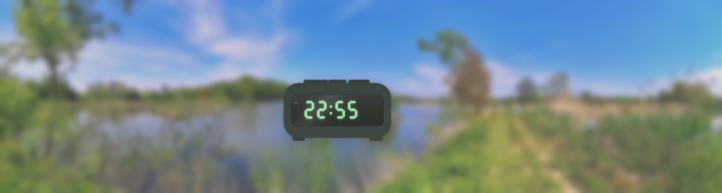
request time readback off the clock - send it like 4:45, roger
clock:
22:55
